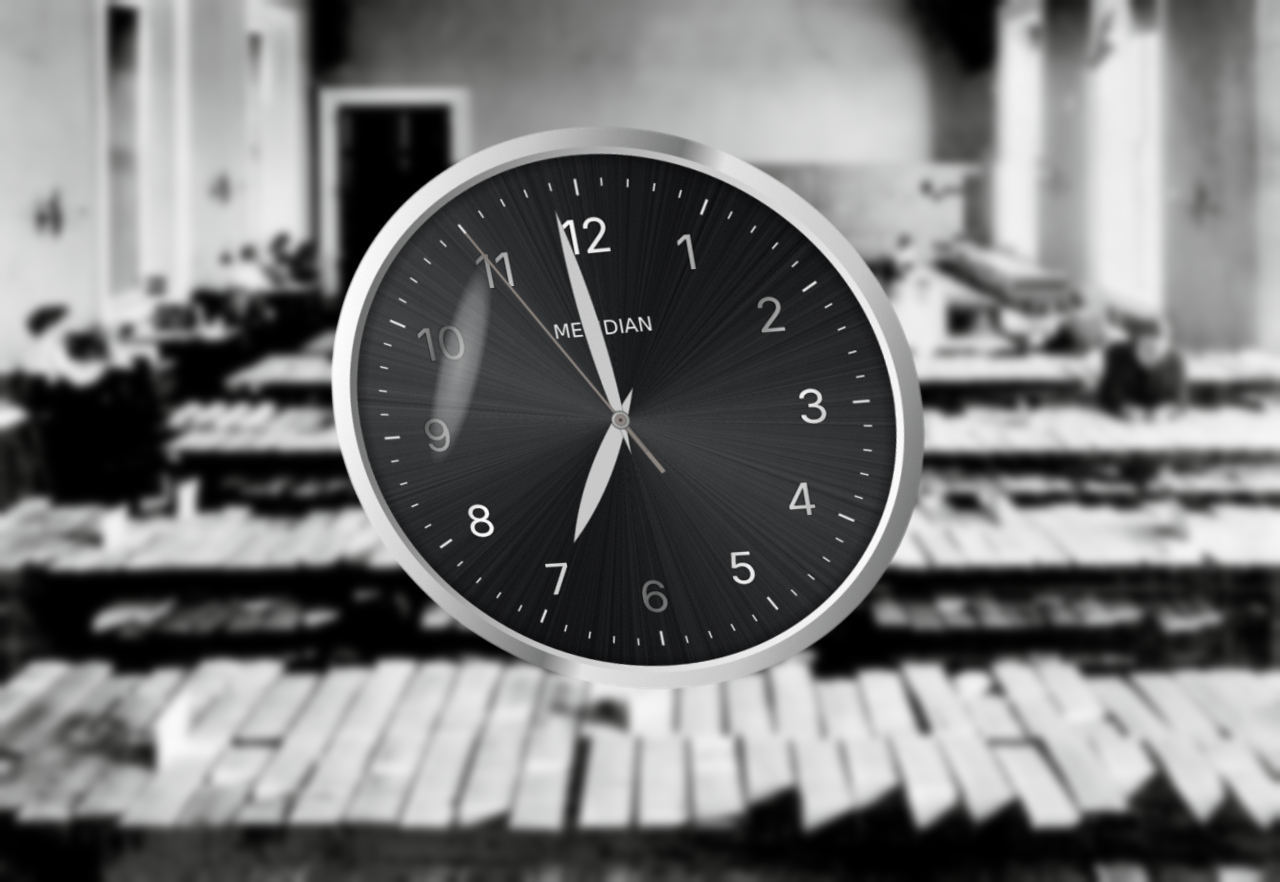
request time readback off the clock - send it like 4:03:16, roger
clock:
6:58:55
